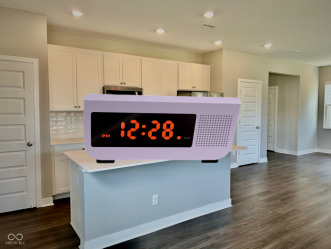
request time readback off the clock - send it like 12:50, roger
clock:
12:28
